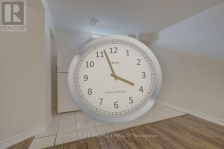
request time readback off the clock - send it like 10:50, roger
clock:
3:57
